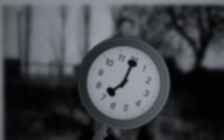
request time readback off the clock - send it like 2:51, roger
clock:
7:00
